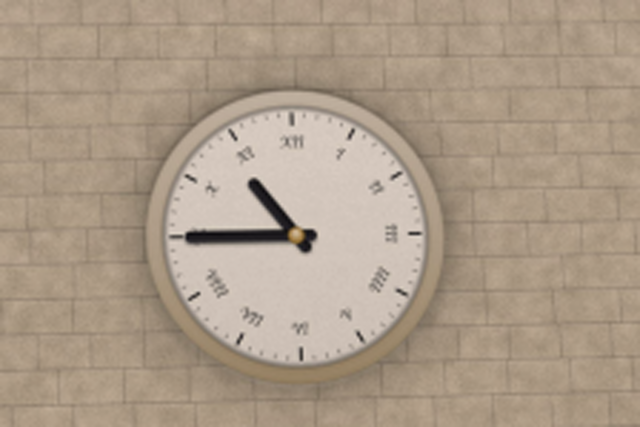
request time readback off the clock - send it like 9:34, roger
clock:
10:45
